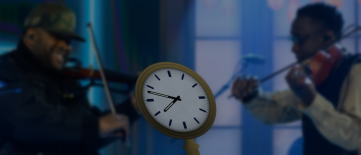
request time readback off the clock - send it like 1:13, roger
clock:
7:48
